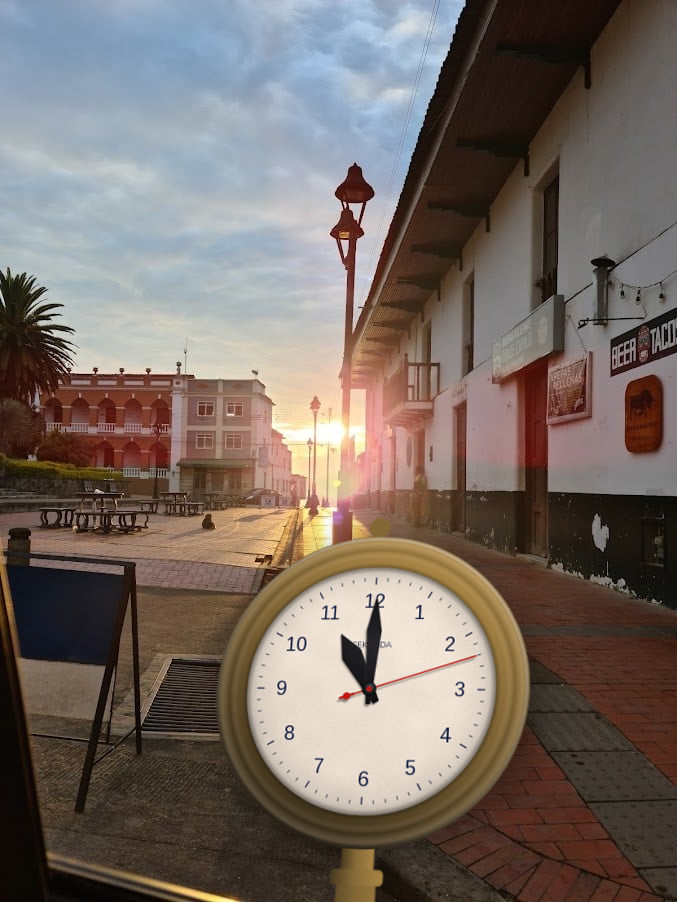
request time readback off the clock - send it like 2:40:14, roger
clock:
11:00:12
